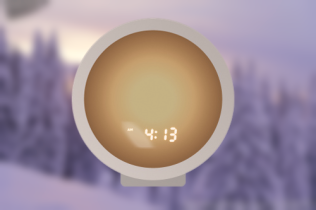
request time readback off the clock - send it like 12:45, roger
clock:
4:13
